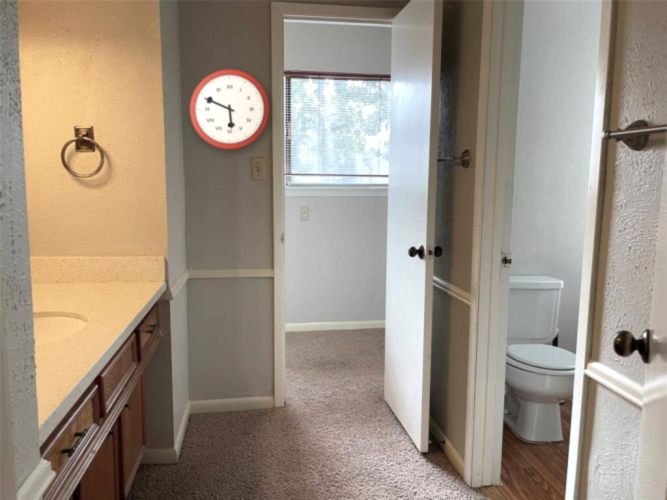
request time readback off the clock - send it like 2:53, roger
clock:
5:49
